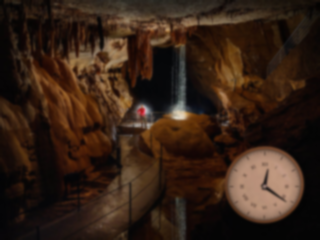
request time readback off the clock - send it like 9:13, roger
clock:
12:21
